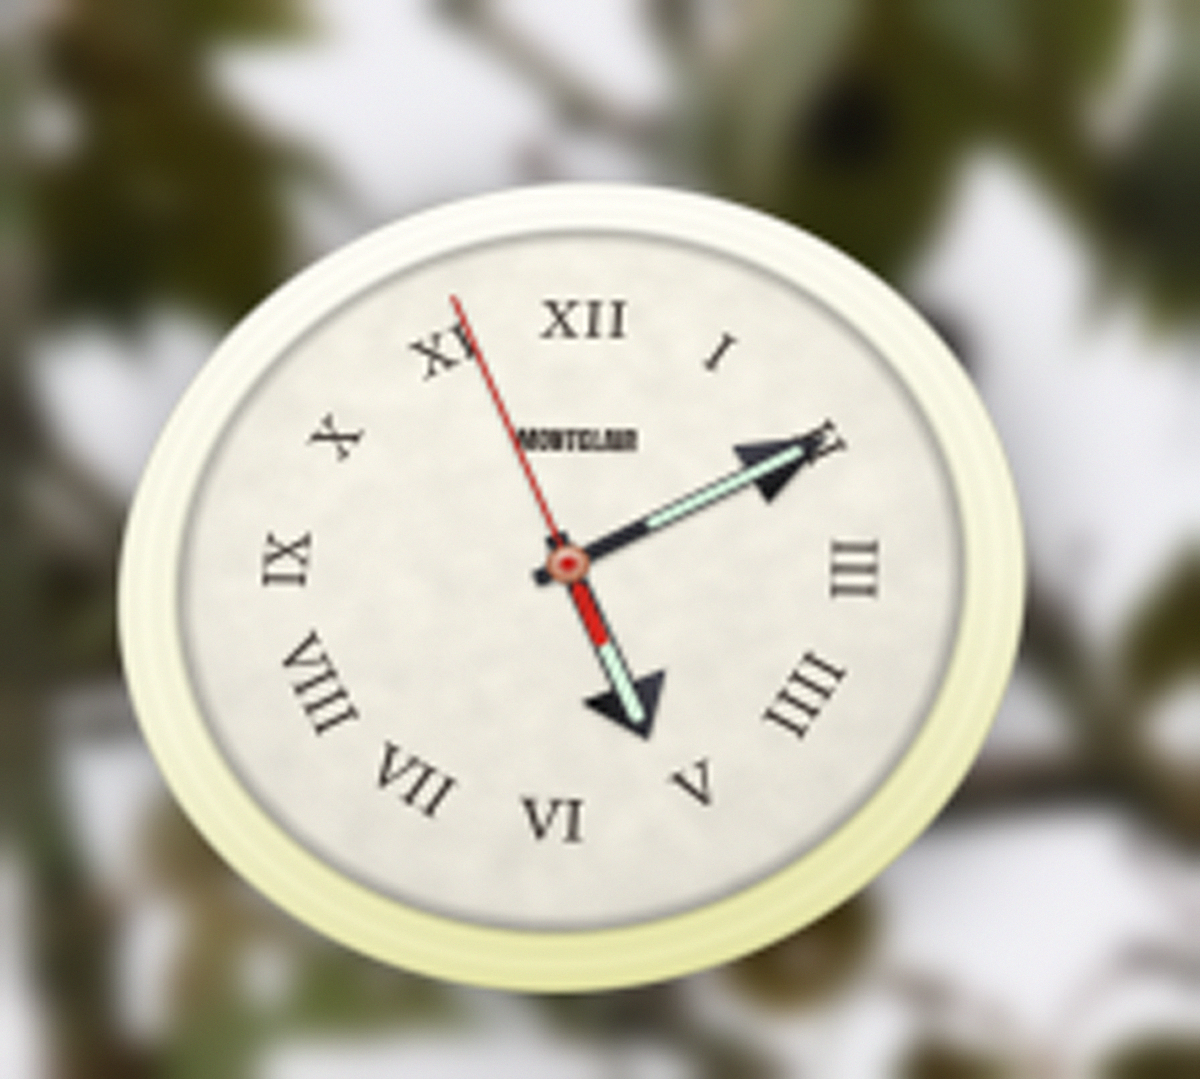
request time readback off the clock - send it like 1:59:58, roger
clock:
5:09:56
